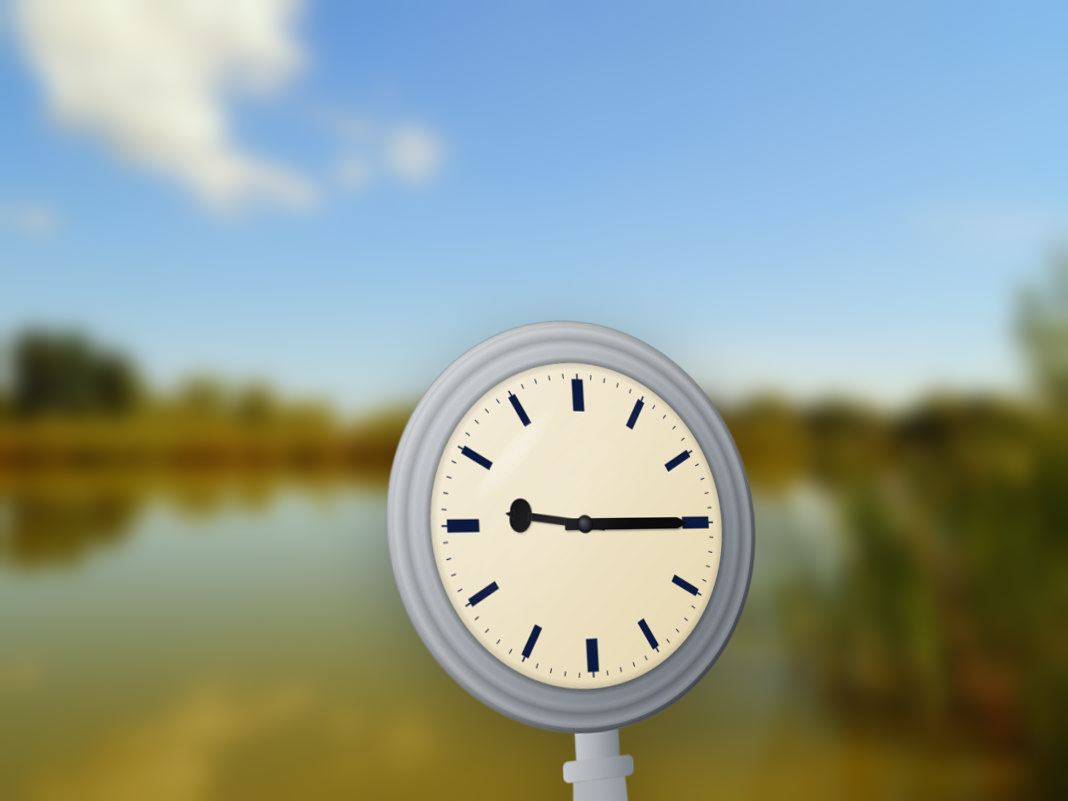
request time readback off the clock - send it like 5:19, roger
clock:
9:15
